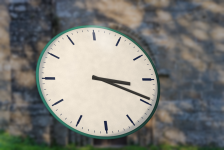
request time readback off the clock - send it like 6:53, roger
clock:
3:19
